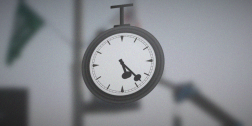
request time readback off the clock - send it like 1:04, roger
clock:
5:23
